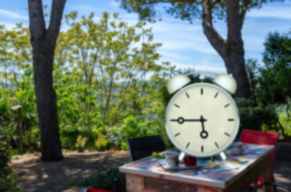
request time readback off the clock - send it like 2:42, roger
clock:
5:45
